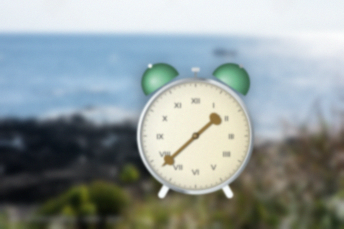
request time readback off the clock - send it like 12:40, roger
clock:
1:38
